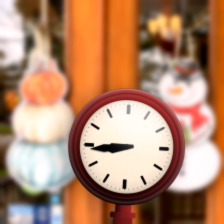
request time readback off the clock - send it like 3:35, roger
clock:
8:44
